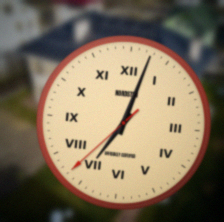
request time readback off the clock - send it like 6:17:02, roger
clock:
7:02:37
